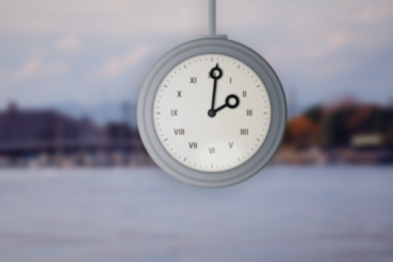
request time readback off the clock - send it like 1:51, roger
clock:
2:01
